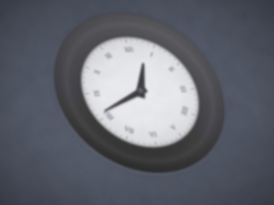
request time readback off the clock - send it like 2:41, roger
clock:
12:41
